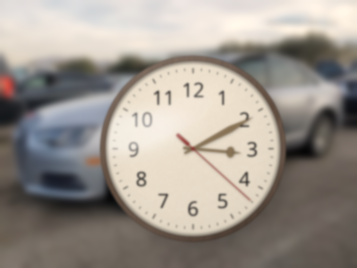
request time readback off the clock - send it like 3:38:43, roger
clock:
3:10:22
